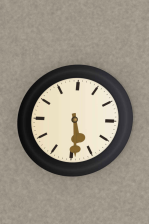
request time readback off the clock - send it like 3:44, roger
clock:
5:29
